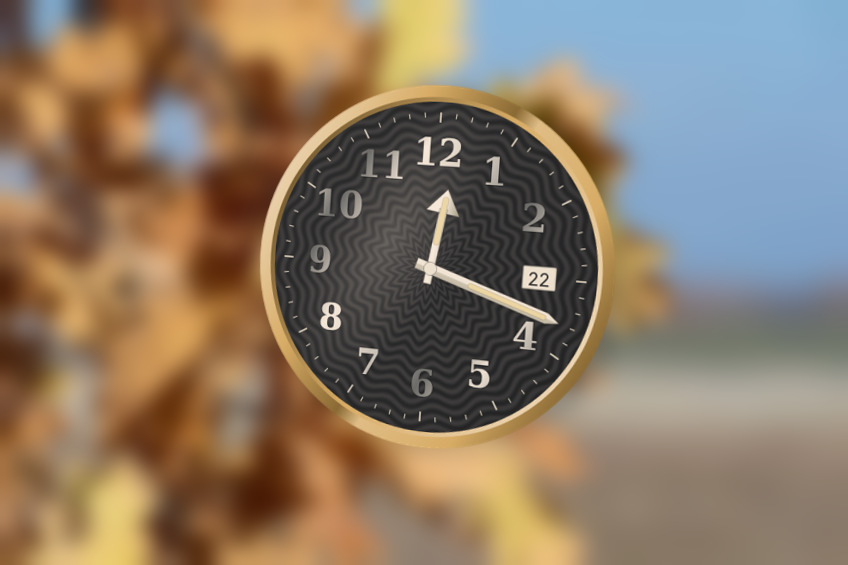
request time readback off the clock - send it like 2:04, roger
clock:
12:18
